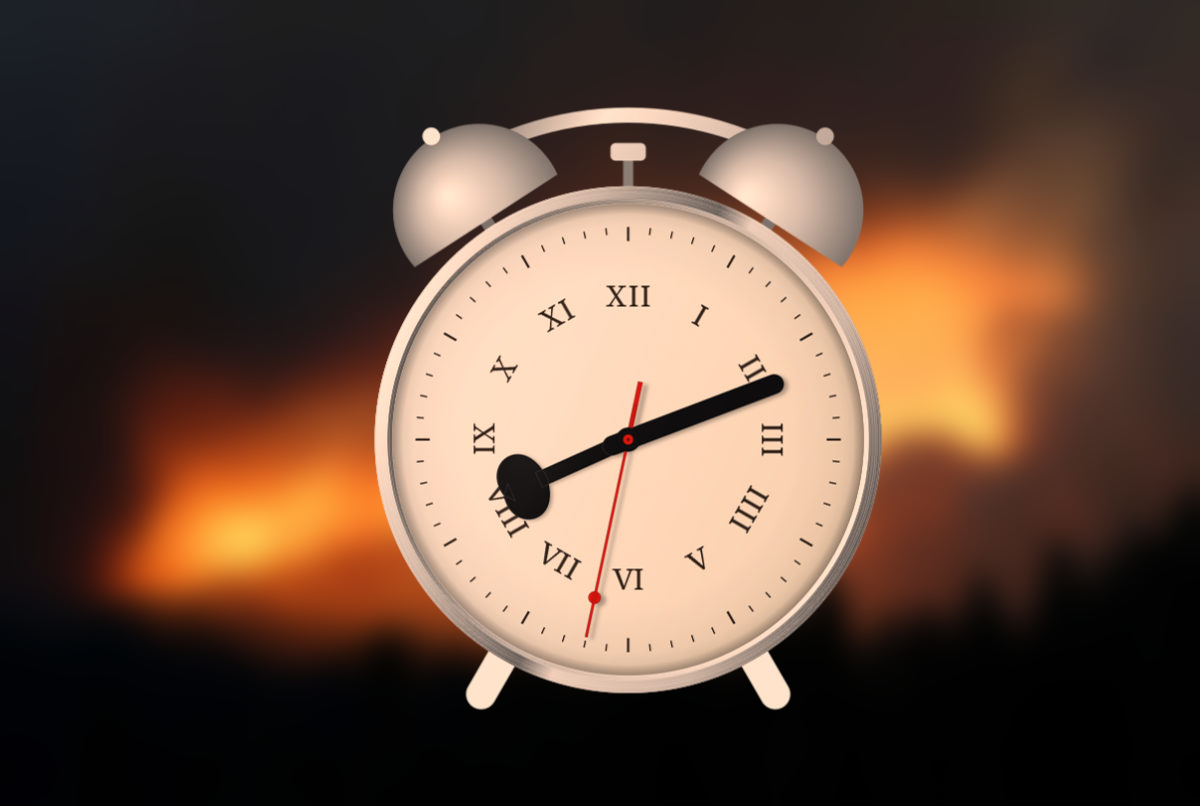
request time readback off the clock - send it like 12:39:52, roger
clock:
8:11:32
